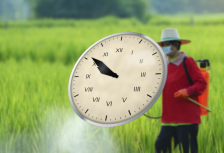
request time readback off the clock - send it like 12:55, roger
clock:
9:51
